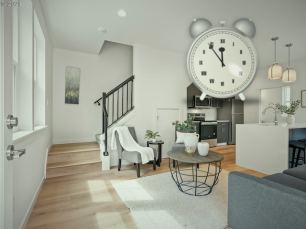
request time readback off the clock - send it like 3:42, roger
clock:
11:54
